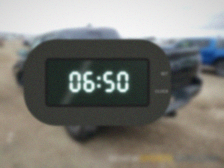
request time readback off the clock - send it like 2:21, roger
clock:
6:50
